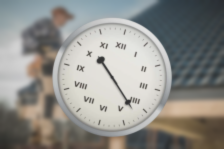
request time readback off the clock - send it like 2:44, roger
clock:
10:22
